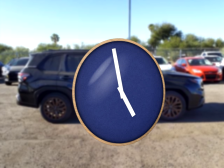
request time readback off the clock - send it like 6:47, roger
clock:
4:58
